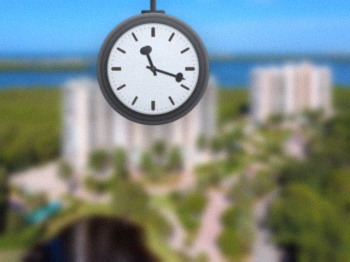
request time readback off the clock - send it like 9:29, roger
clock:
11:18
